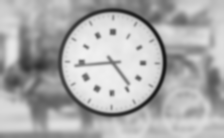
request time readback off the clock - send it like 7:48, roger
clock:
4:44
